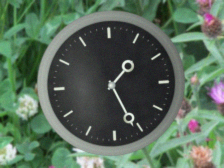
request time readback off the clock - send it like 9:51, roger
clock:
1:26
